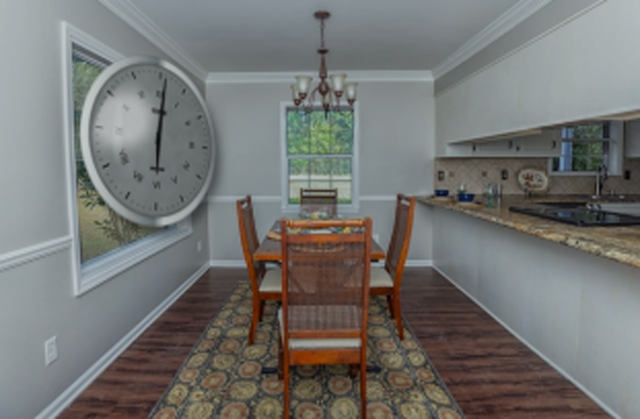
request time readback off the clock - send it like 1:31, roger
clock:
6:01
